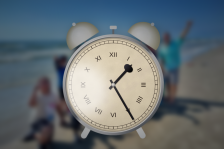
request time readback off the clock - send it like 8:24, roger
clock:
1:25
